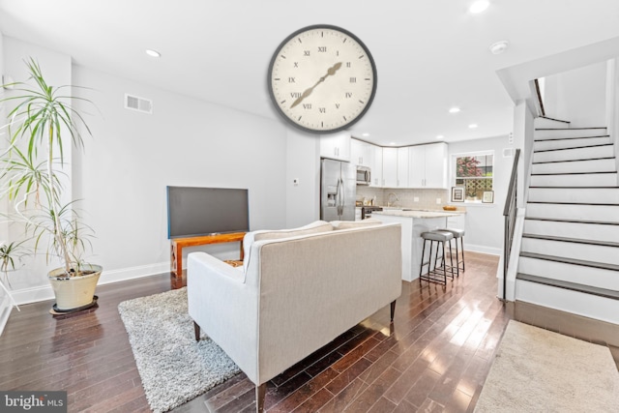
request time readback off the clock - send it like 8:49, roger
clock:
1:38
